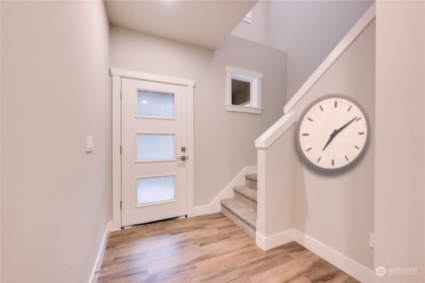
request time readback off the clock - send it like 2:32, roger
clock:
7:09
